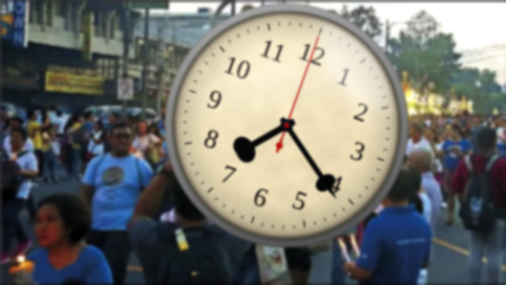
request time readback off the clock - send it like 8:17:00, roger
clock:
7:21:00
